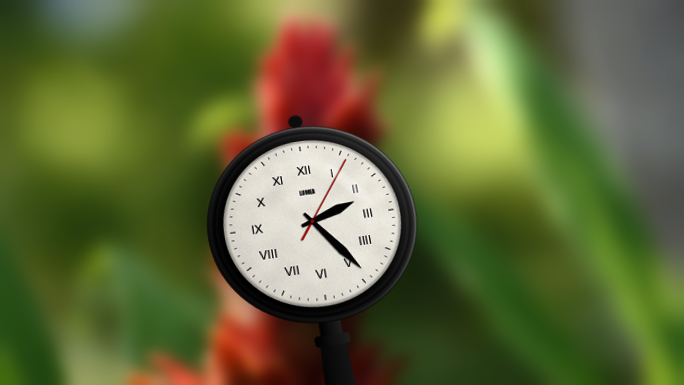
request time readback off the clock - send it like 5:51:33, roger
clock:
2:24:06
